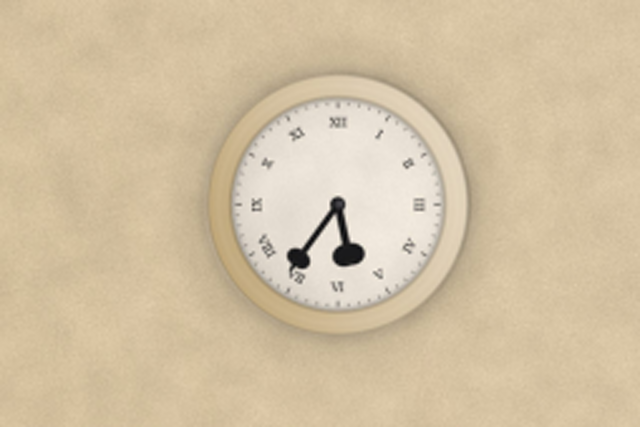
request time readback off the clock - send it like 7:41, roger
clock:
5:36
